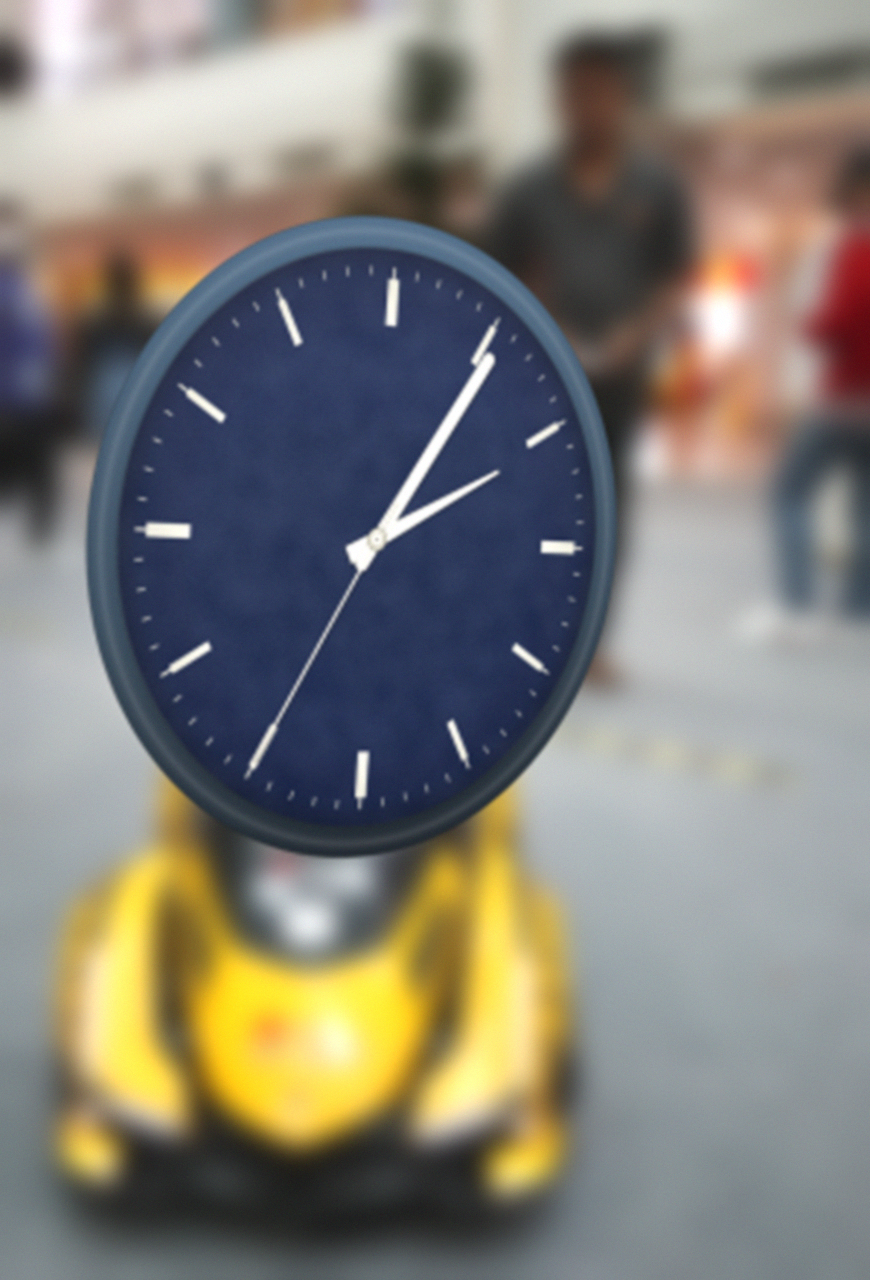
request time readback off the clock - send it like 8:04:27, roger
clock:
2:05:35
